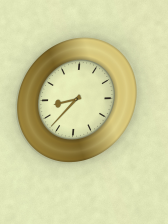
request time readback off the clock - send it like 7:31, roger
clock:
8:37
